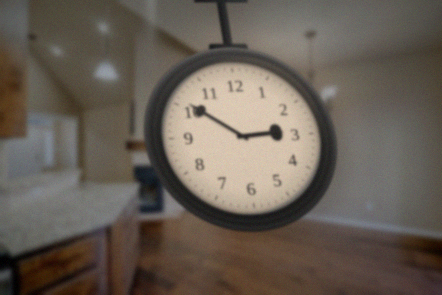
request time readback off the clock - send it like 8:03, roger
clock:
2:51
